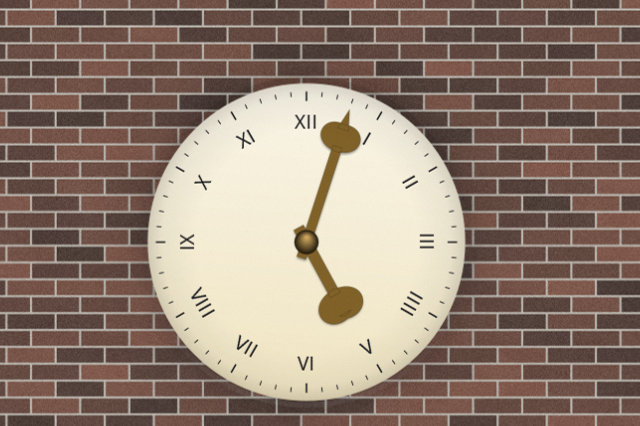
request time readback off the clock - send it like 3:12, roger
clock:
5:03
